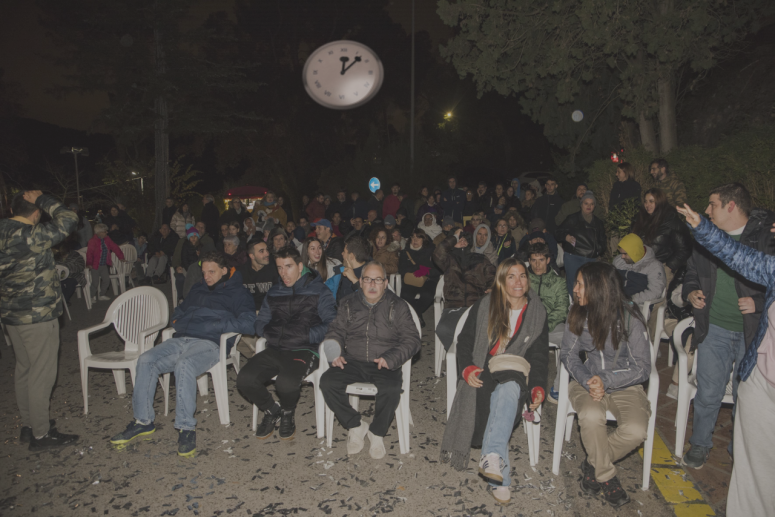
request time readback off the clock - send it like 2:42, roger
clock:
12:07
